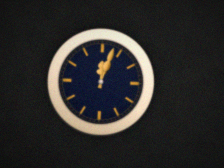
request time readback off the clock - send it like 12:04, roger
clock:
12:03
